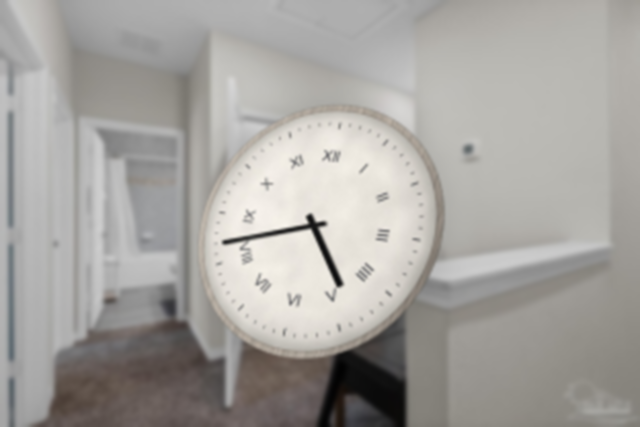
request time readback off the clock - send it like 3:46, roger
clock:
4:42
